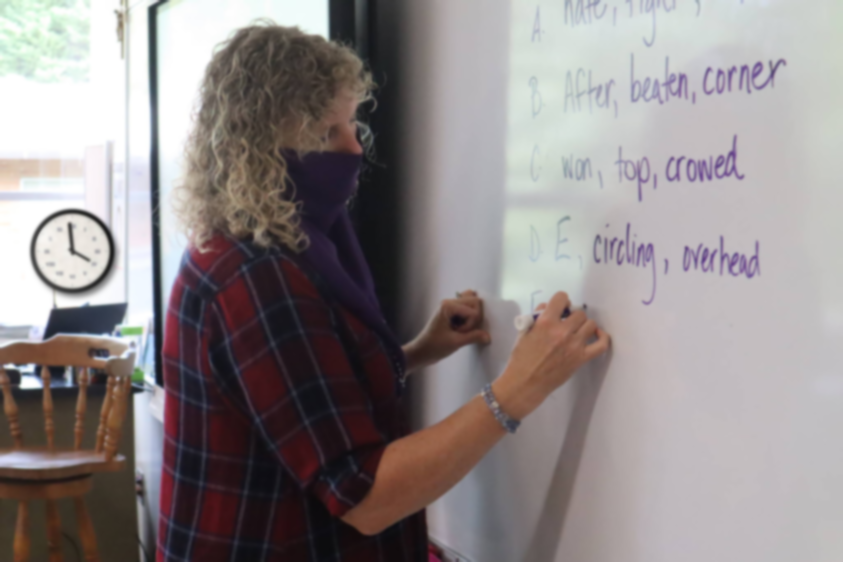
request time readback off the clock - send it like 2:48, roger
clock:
3:59
